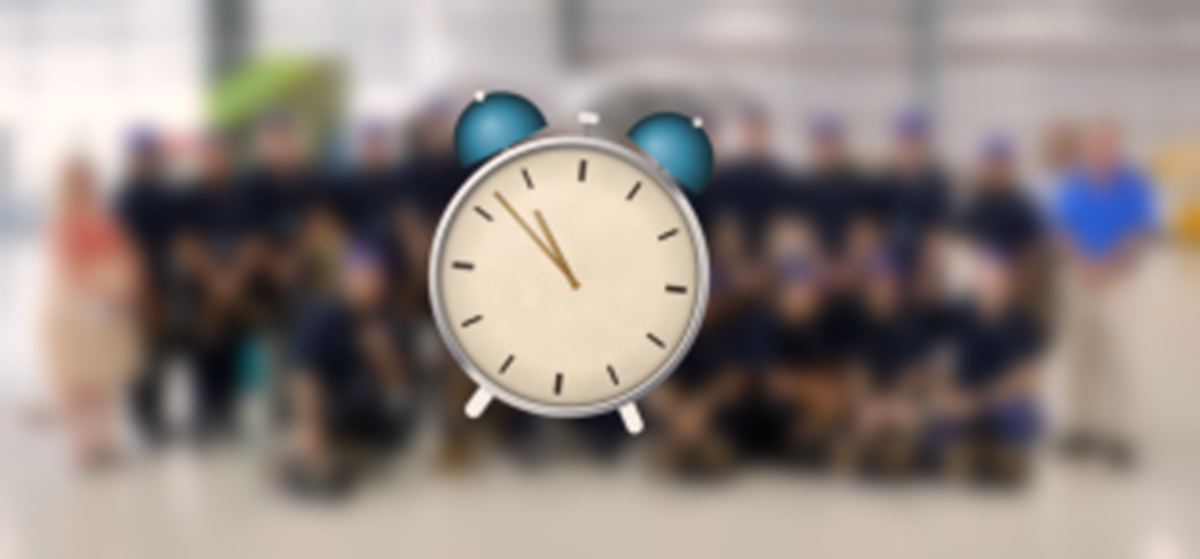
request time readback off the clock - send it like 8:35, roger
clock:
10:52
